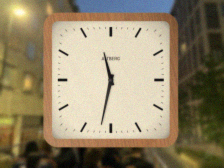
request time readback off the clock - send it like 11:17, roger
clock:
11:32
